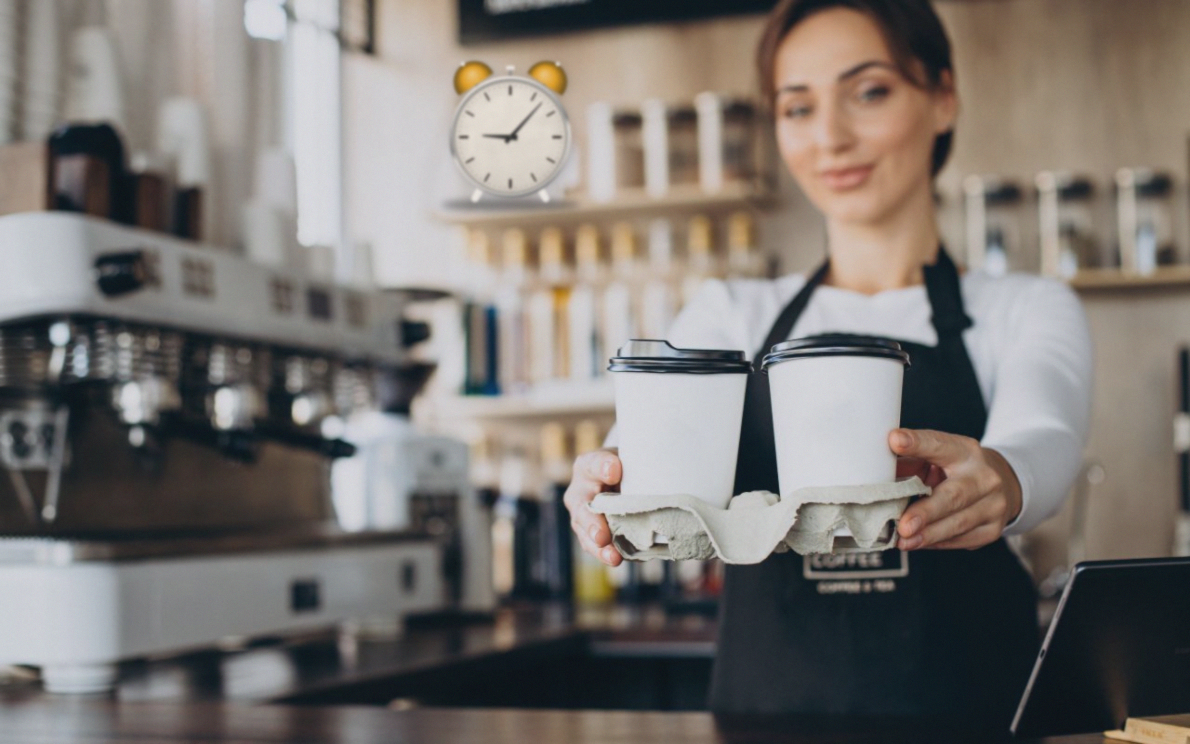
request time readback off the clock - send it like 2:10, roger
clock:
9:07
